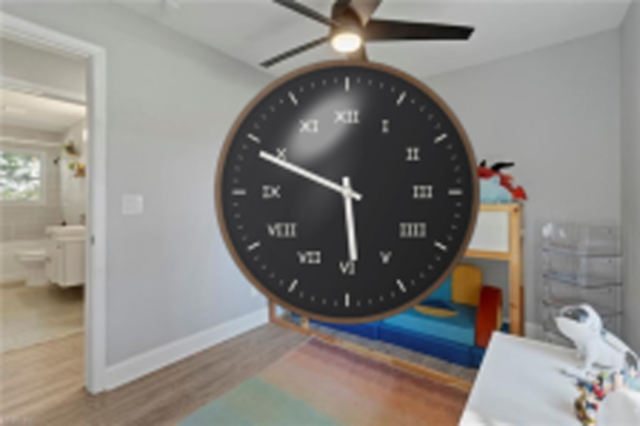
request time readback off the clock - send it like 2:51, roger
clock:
5:49
